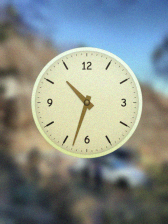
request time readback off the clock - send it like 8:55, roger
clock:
10:33
